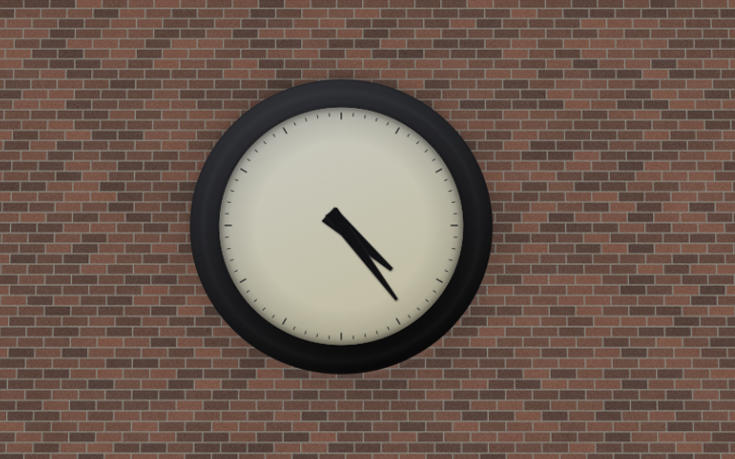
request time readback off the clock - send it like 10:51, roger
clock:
4:24
